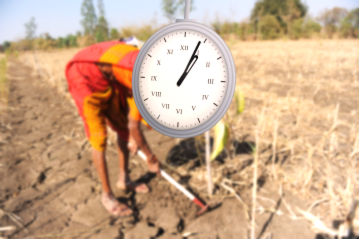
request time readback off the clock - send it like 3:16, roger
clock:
1:04
